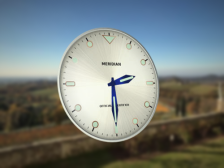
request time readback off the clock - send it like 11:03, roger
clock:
2:30
